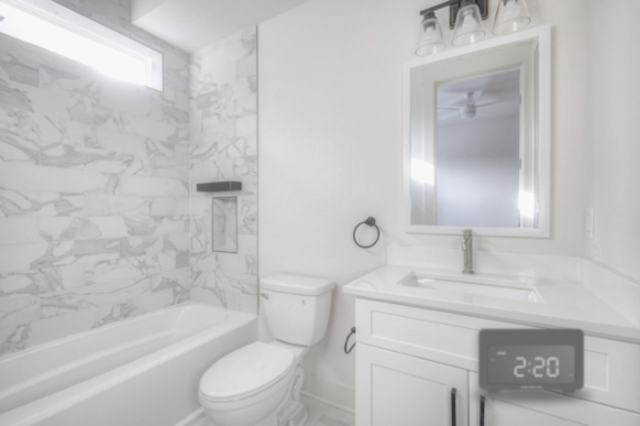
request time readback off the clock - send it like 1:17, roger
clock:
2:20
